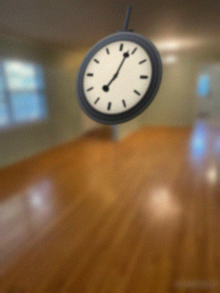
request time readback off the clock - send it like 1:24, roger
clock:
7:03
